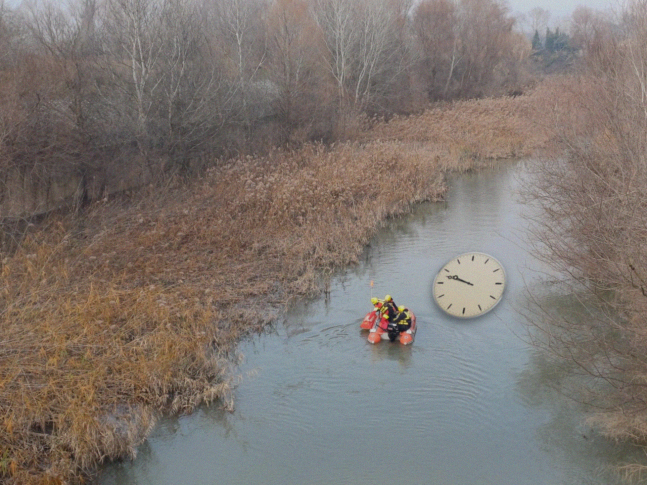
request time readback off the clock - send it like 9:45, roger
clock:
9:48
